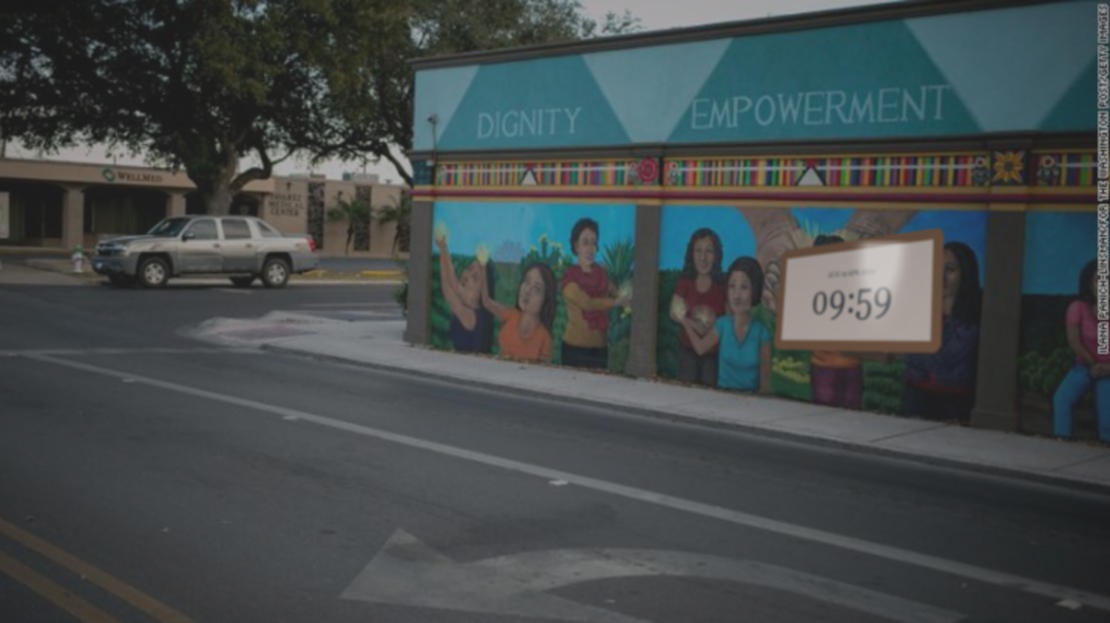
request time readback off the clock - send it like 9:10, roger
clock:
9:59
